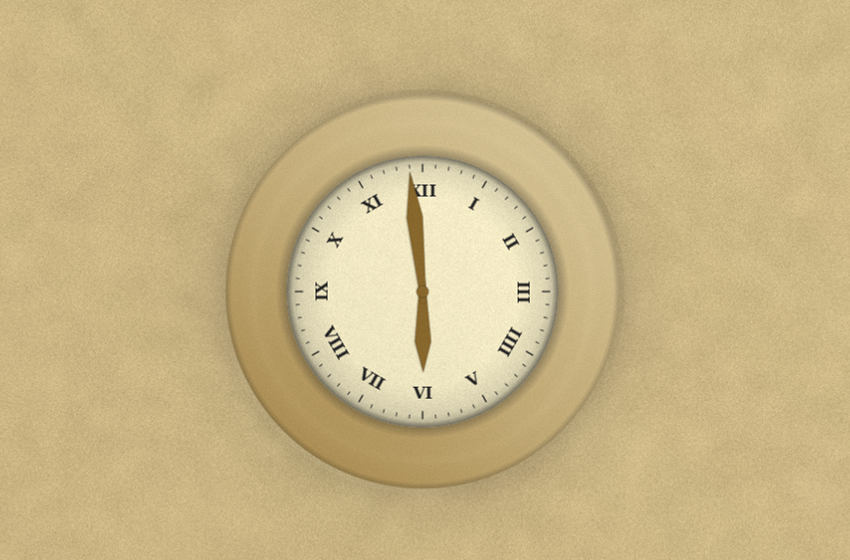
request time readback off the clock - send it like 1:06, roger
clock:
5:59
